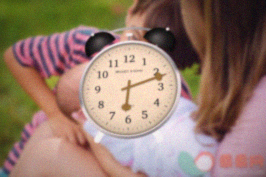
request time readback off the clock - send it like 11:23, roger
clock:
6:12
